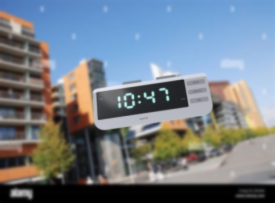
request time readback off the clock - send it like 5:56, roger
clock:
10:47
